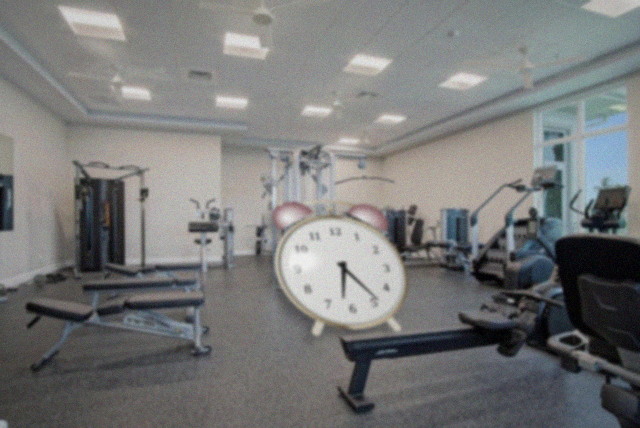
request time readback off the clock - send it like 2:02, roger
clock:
6:24
